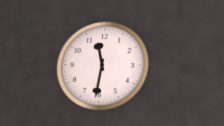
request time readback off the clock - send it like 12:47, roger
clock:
11:31
